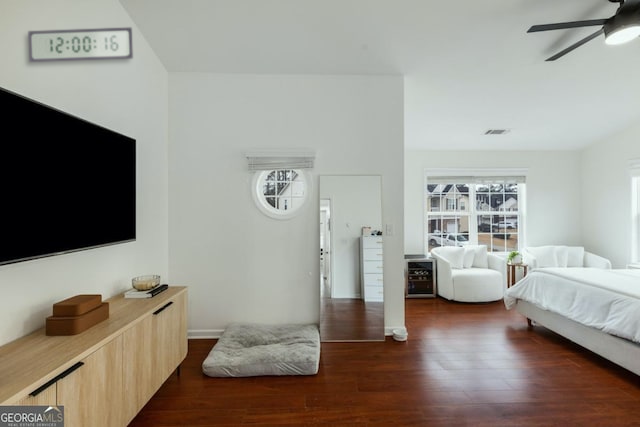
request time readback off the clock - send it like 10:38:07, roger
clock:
12:00:16
